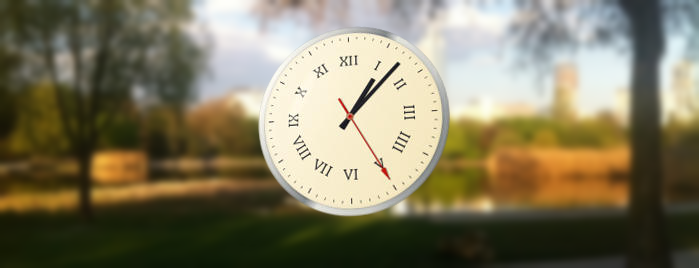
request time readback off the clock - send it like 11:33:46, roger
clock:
1:07:25
